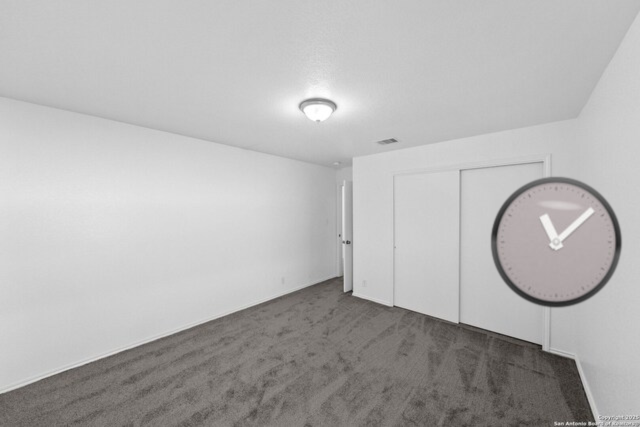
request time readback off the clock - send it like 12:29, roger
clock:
11:08
